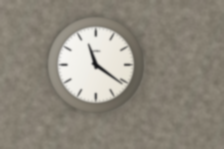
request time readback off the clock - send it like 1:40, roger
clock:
11:21
